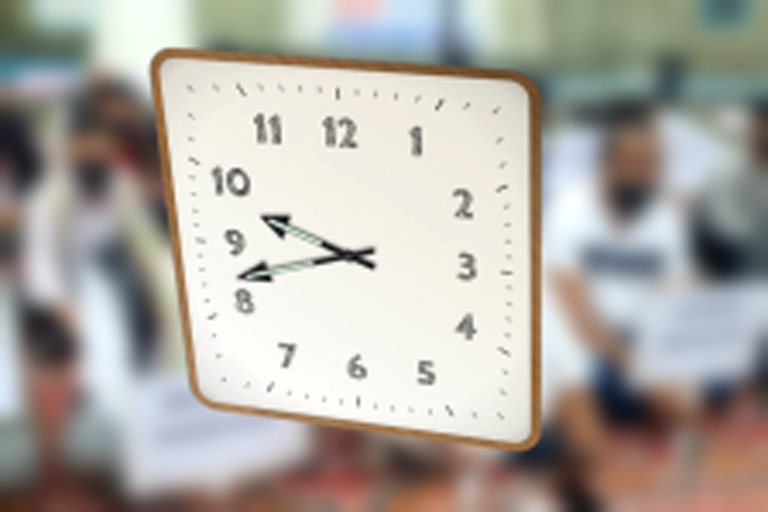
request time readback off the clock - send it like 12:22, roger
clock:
9:42
